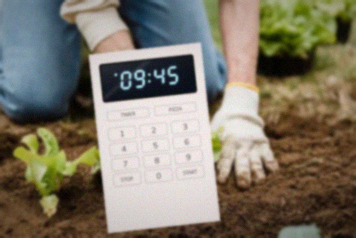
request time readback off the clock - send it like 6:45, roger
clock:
9:45
